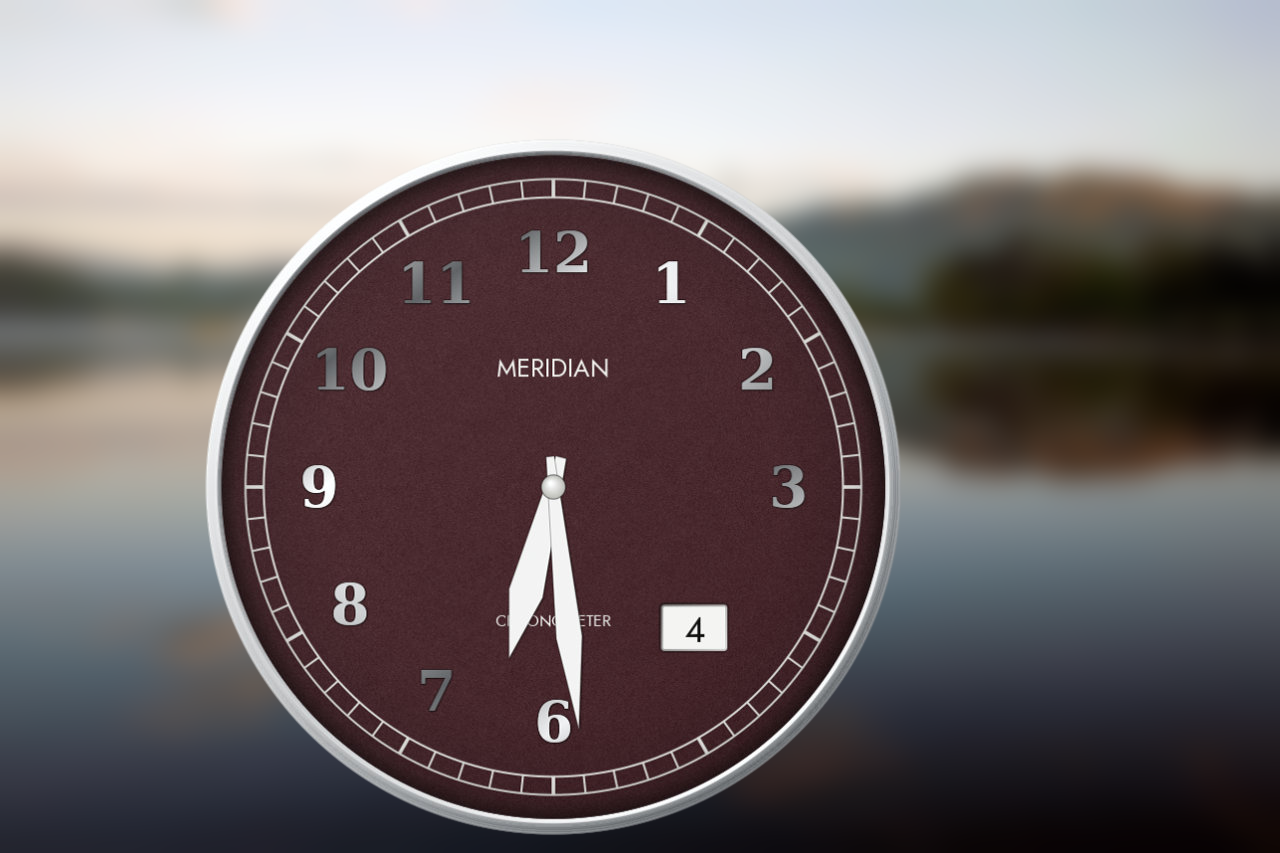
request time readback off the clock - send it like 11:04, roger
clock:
6:29
